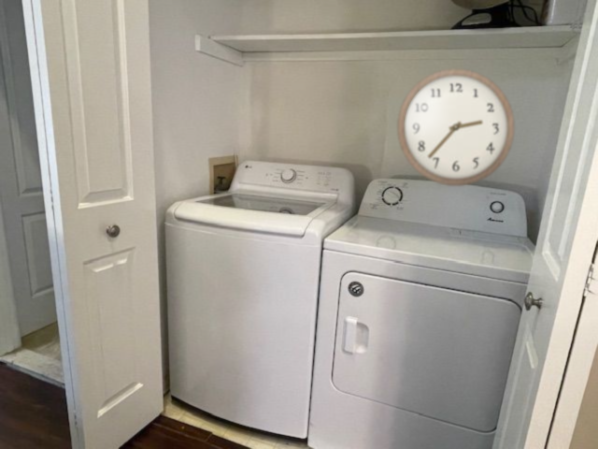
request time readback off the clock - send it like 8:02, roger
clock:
2:37
